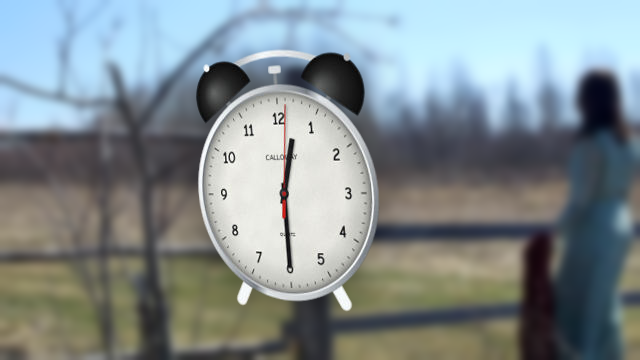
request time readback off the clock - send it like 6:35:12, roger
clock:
12:30:01
